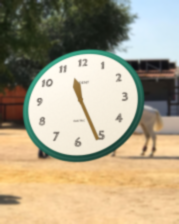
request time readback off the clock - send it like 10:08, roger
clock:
11:26
